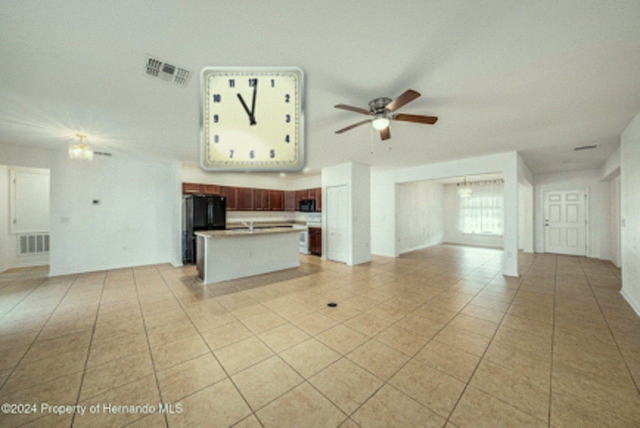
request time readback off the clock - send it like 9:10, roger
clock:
11:01
